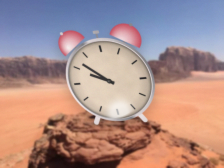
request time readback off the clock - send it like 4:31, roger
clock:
9:52
